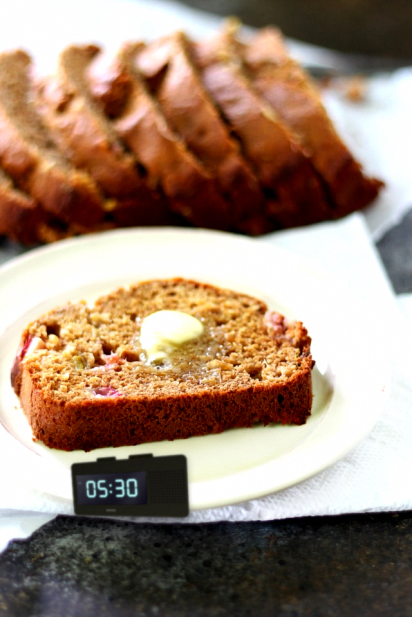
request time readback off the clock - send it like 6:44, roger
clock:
5:30
